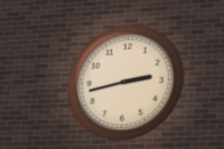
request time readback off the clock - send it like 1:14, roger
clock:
2:43
